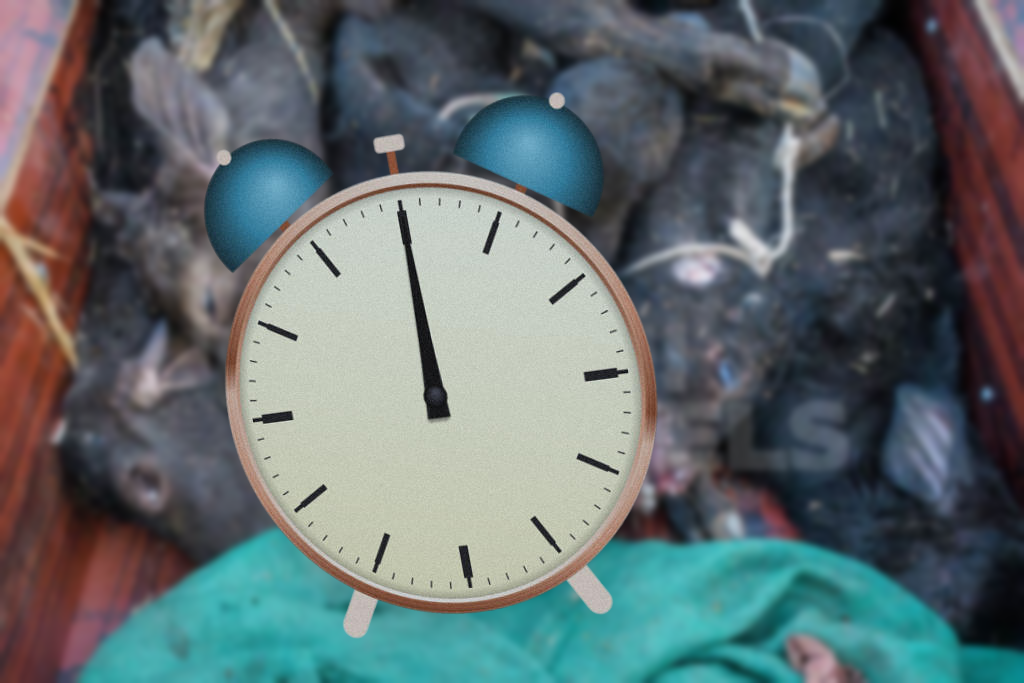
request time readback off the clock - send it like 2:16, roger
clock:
12:00
